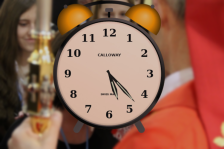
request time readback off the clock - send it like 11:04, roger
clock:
5:23
